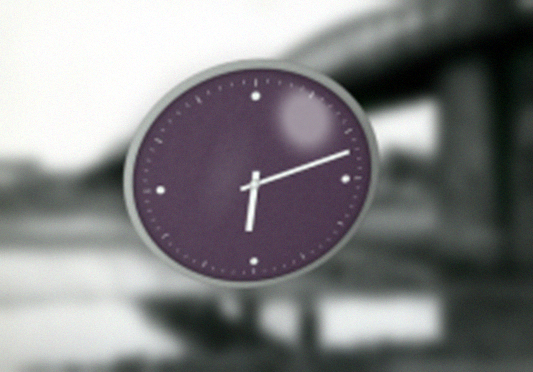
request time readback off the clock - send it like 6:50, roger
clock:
6:12
